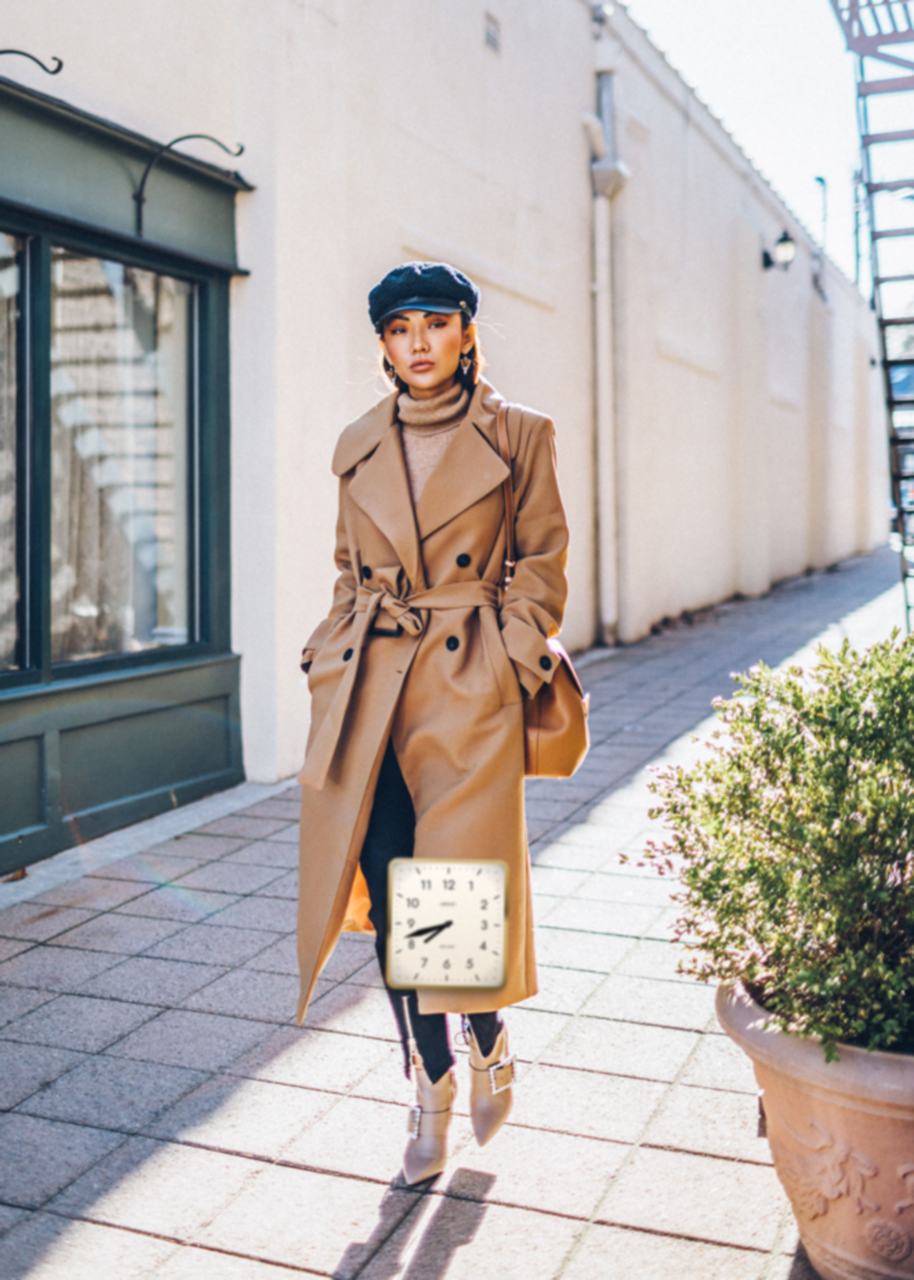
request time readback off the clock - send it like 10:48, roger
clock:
7:42
